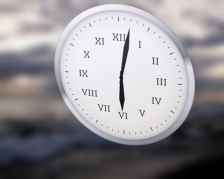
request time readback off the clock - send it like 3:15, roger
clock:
6:02
